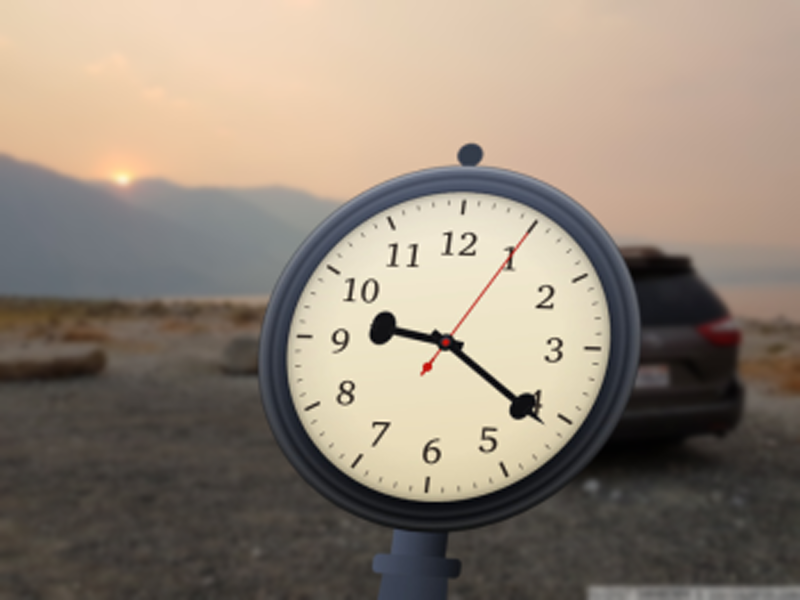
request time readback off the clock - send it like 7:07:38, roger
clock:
9:21:05
